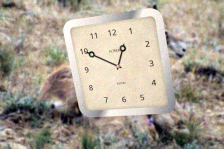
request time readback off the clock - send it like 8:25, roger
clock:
12:50
